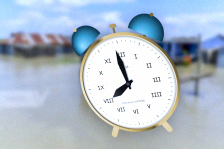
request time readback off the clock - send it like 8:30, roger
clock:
7:59
